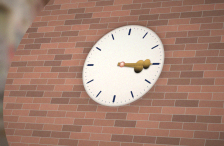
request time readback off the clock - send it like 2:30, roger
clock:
3:15
